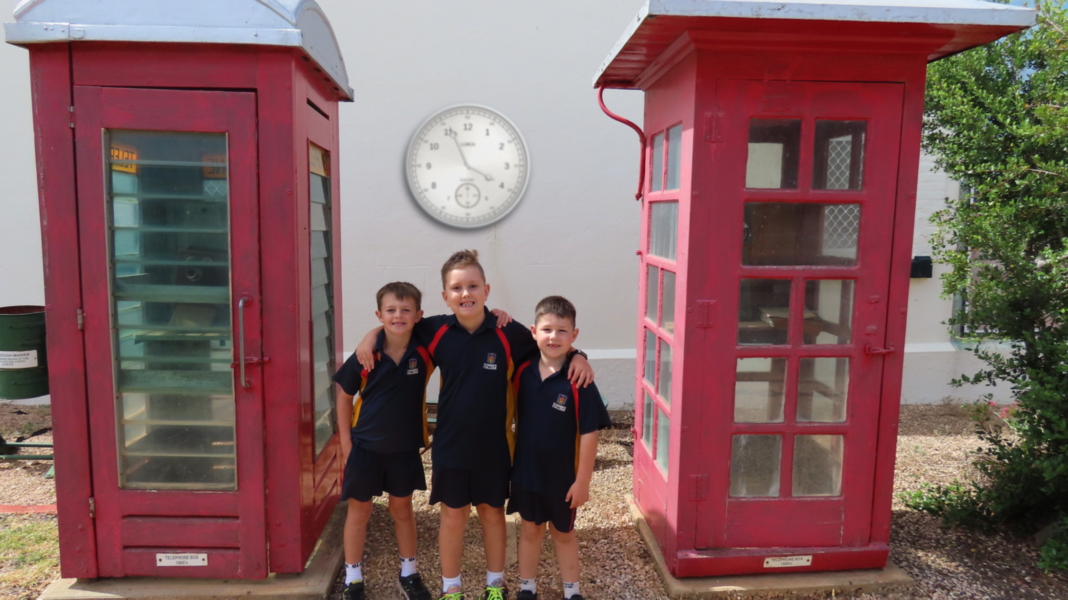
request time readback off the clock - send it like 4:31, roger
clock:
3:56
